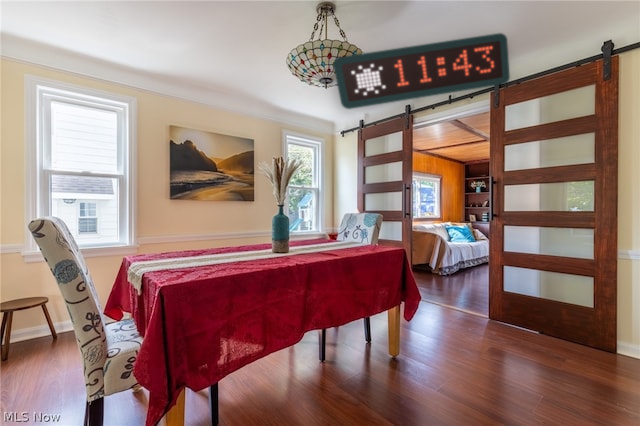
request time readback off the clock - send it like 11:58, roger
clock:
11:43
